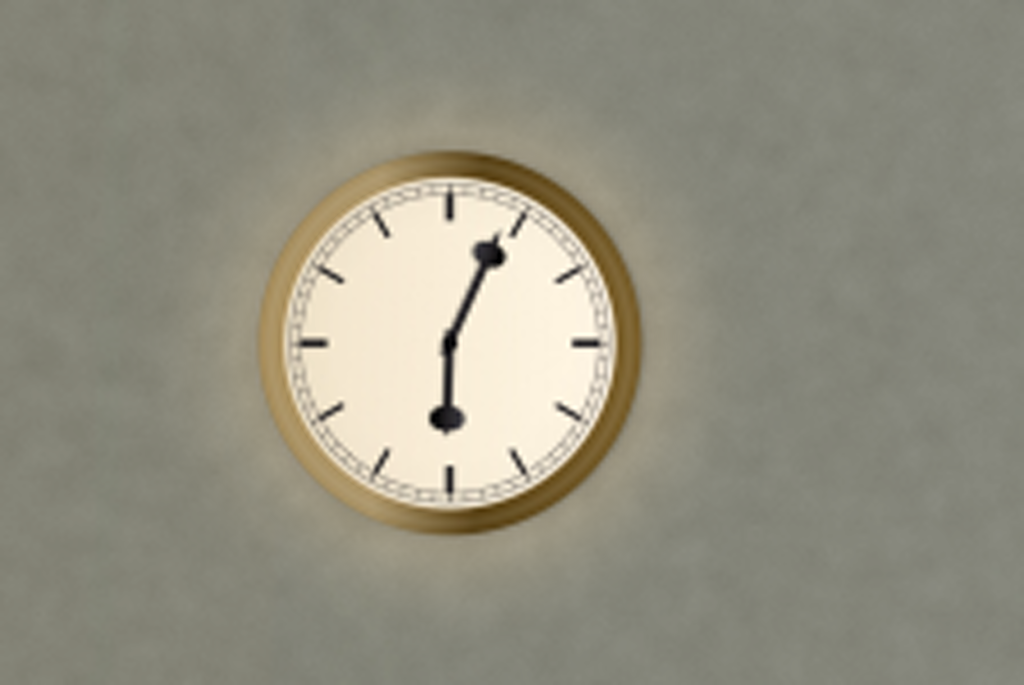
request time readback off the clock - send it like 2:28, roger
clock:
6:04
